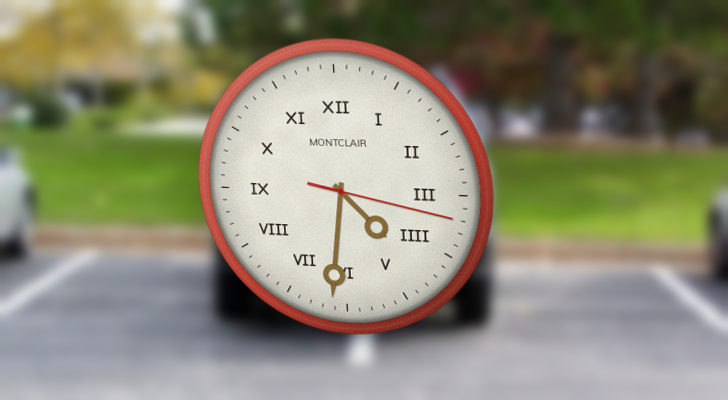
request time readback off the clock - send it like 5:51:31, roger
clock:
4:31:17
